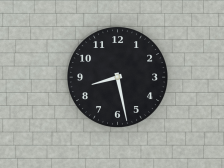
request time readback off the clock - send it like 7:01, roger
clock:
8:28
